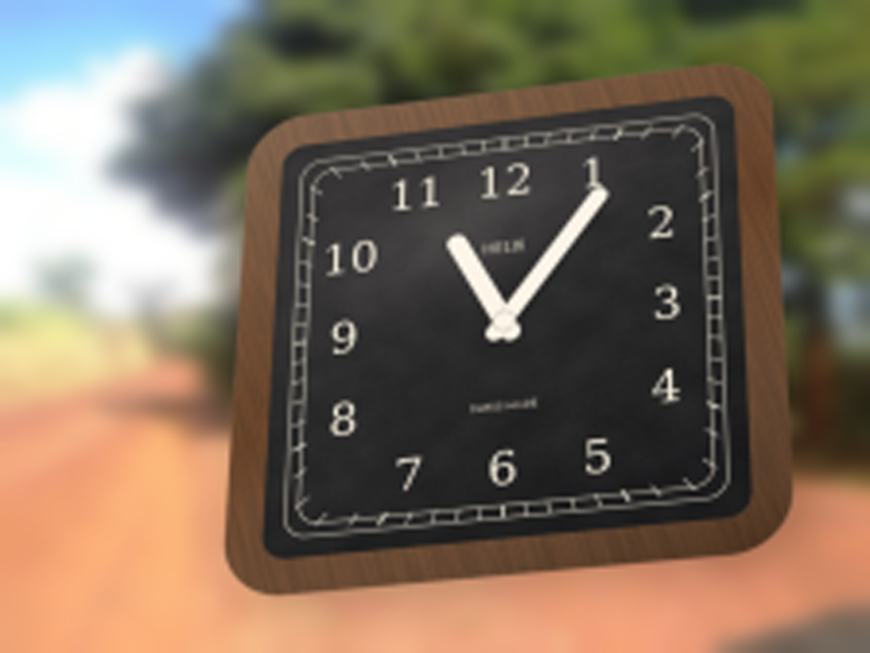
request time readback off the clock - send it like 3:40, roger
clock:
11:06
